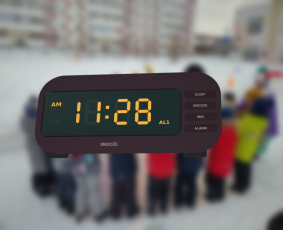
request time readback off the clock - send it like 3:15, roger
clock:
11:28
